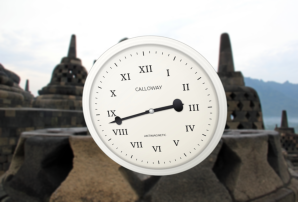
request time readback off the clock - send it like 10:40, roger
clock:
2:43
